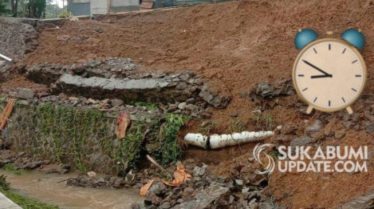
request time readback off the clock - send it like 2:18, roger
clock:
8:50
